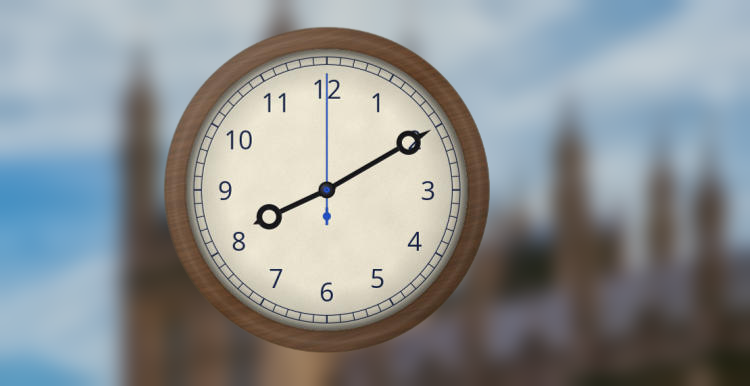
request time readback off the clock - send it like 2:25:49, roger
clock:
8:10:00
